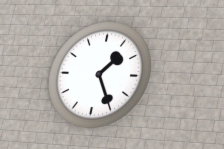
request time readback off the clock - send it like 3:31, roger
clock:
1:25
